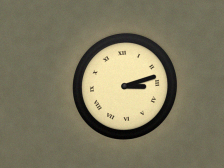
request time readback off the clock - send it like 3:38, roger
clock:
3:13
